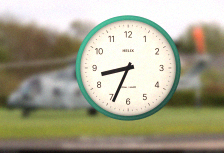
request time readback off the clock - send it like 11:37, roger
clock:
8:34
